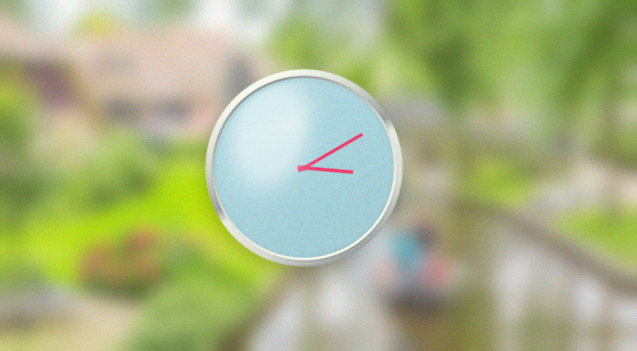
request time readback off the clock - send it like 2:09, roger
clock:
3:10
